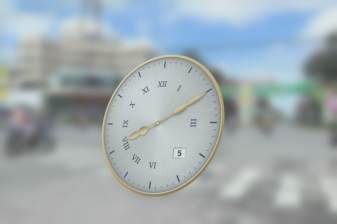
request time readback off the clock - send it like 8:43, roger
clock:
8:10
